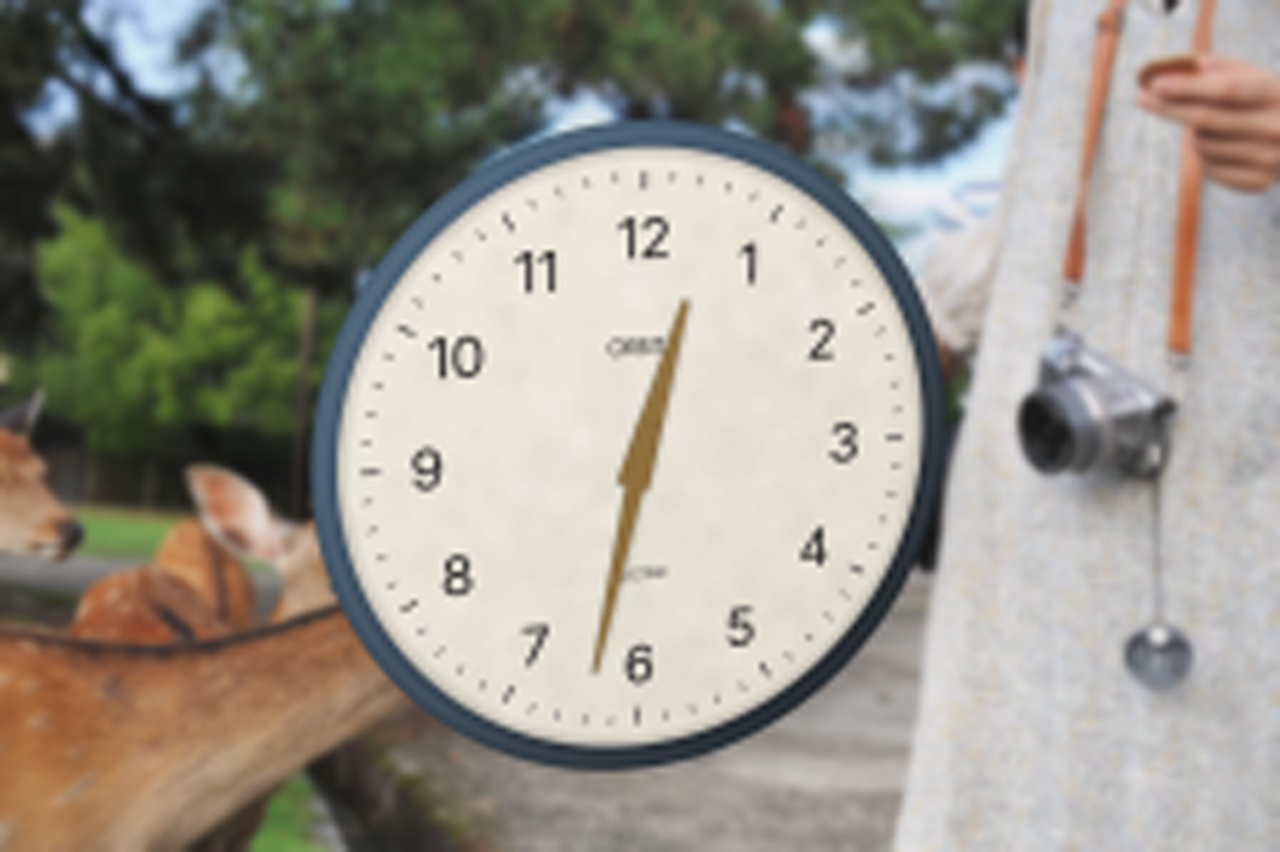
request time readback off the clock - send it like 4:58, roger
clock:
12:32
